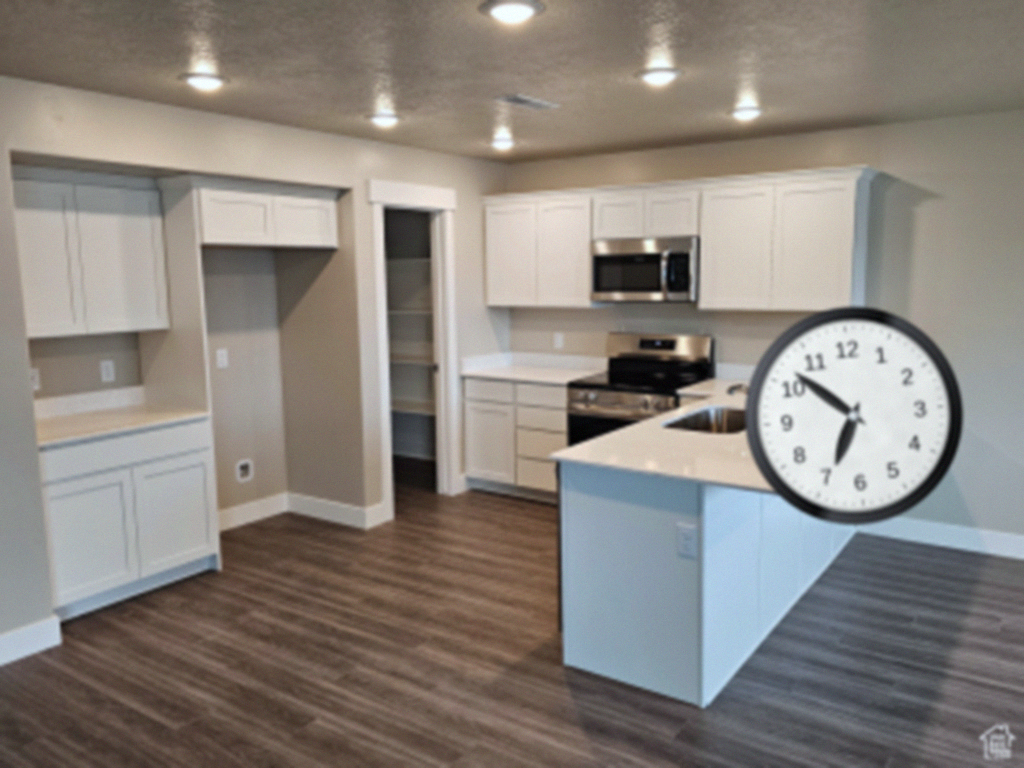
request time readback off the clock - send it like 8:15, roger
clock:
6:52
